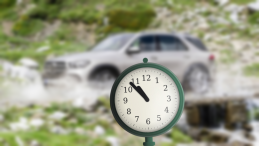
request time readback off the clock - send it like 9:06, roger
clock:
10:53
